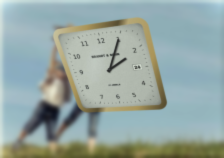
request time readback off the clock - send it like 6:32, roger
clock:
2:05
